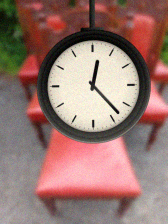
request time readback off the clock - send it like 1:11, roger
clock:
12:23
